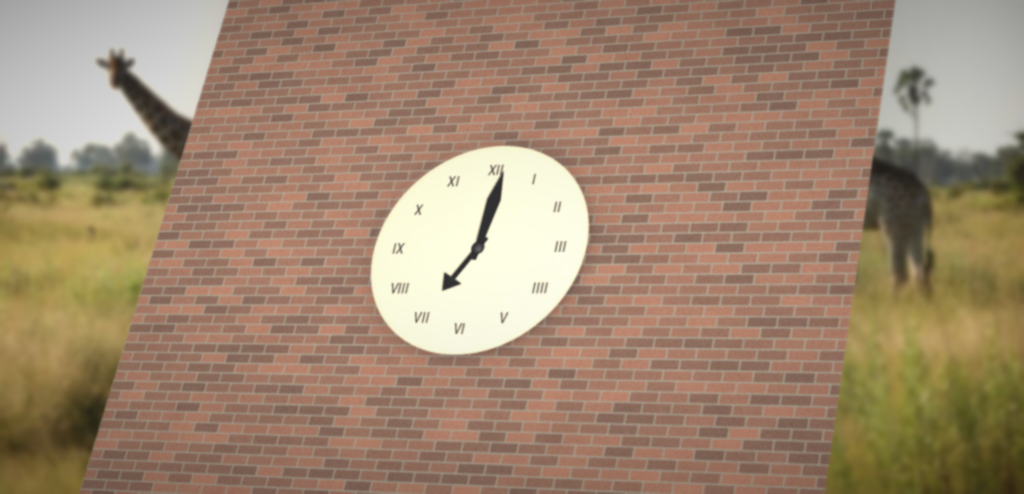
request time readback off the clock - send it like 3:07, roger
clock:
7:01
